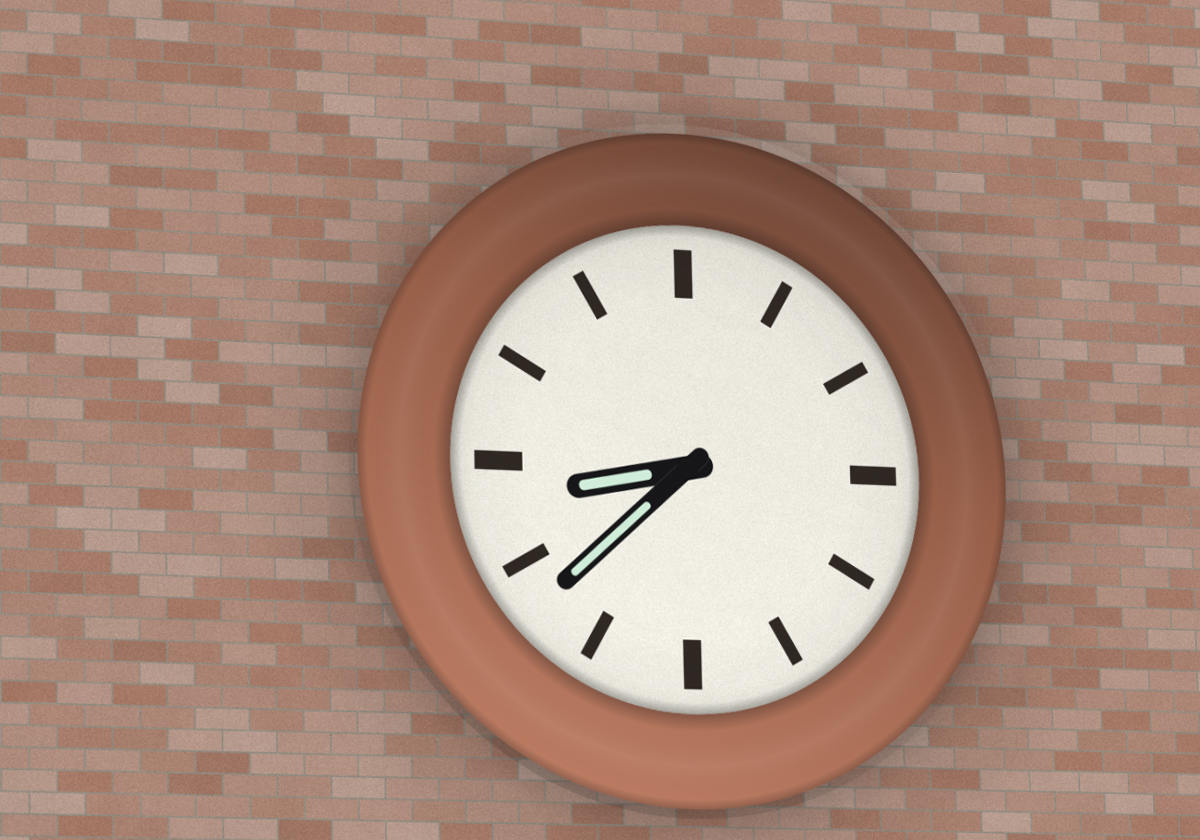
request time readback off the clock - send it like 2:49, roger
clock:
8:38
